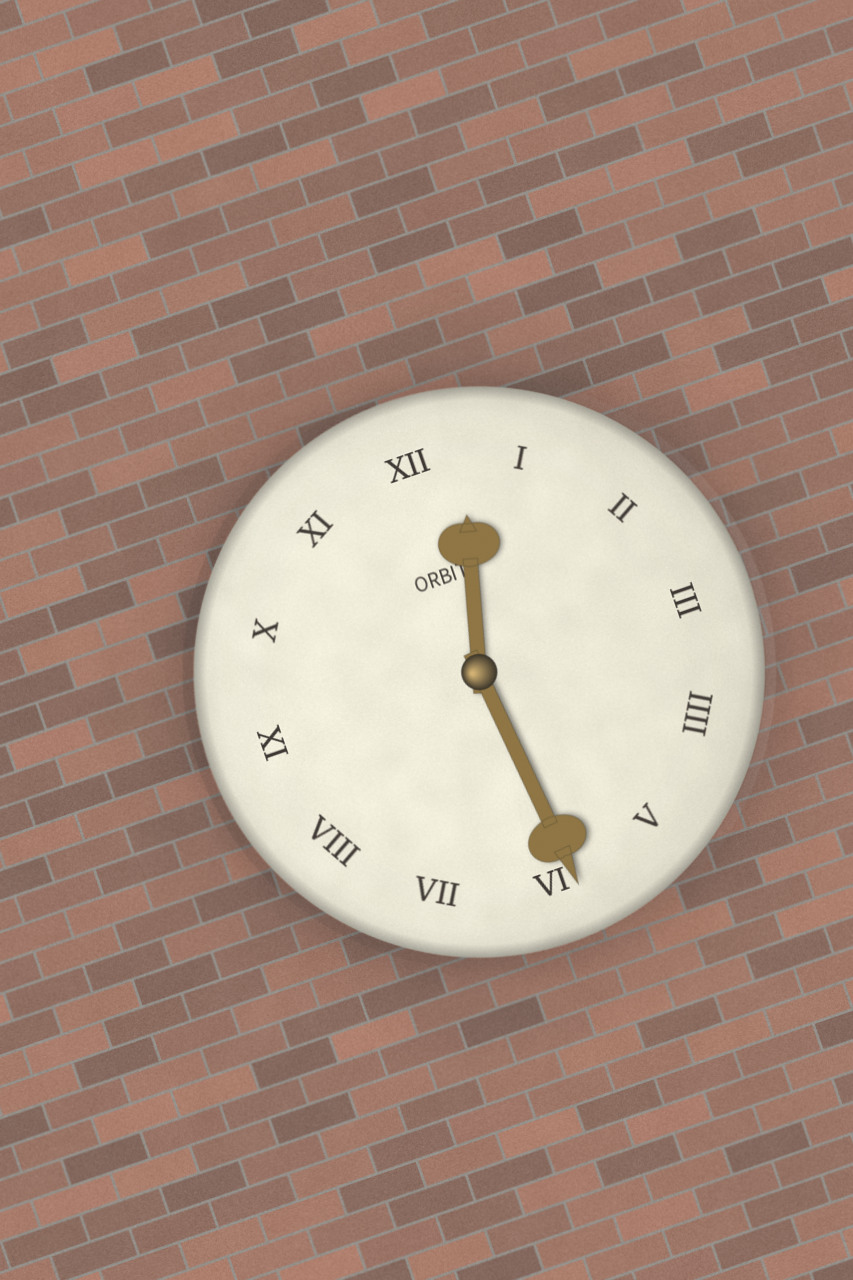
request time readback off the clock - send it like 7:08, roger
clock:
12:29
